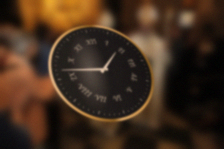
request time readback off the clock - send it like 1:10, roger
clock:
1:47
